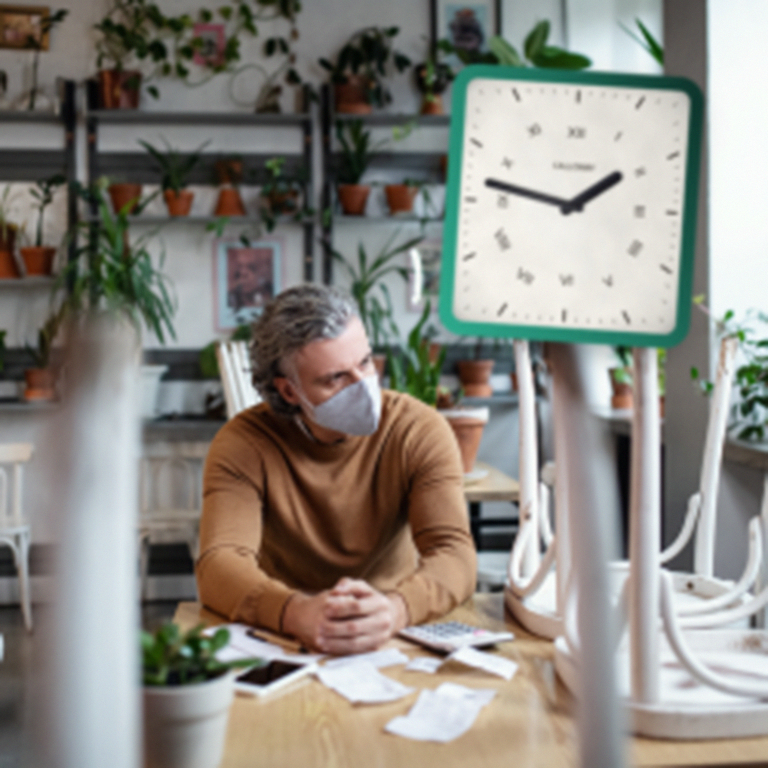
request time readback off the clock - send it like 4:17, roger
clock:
1:47
